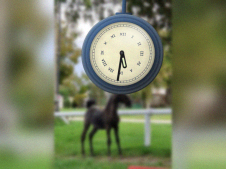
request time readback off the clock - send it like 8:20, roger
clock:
5:31
